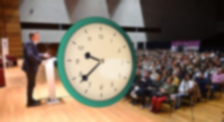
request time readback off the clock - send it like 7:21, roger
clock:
9:38
